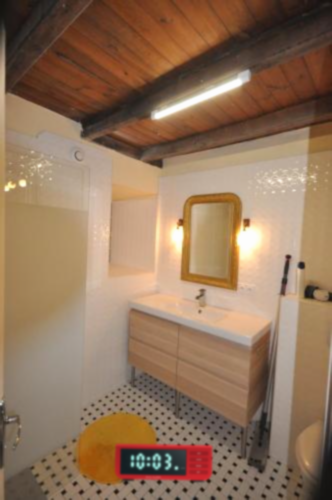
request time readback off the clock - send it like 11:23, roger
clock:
10:03
